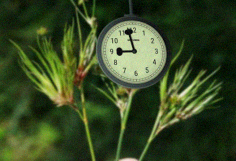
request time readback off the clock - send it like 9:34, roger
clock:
8:58
